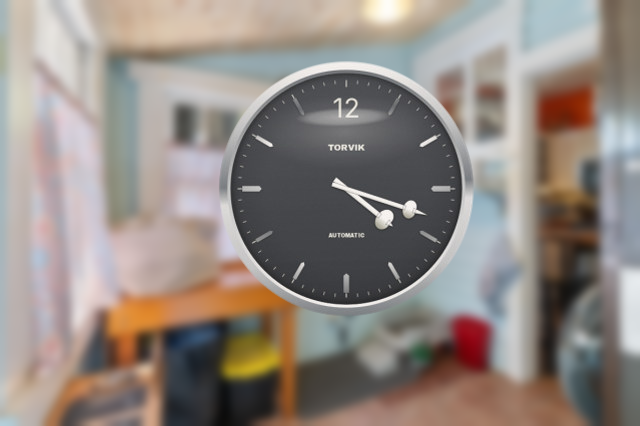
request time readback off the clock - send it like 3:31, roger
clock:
4:18
